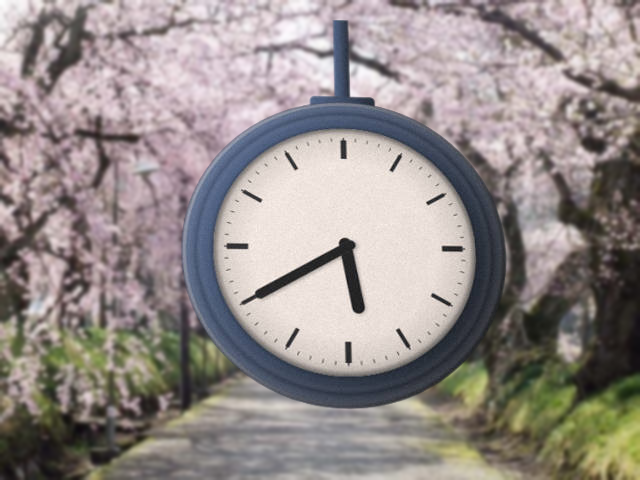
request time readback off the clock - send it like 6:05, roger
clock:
5:40
